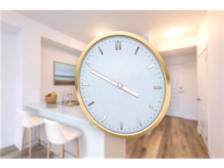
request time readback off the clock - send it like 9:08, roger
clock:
3:49
